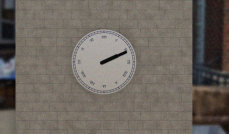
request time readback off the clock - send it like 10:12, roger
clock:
2:11
